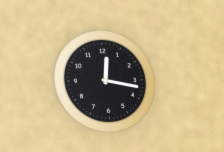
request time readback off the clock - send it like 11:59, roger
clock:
12:17
